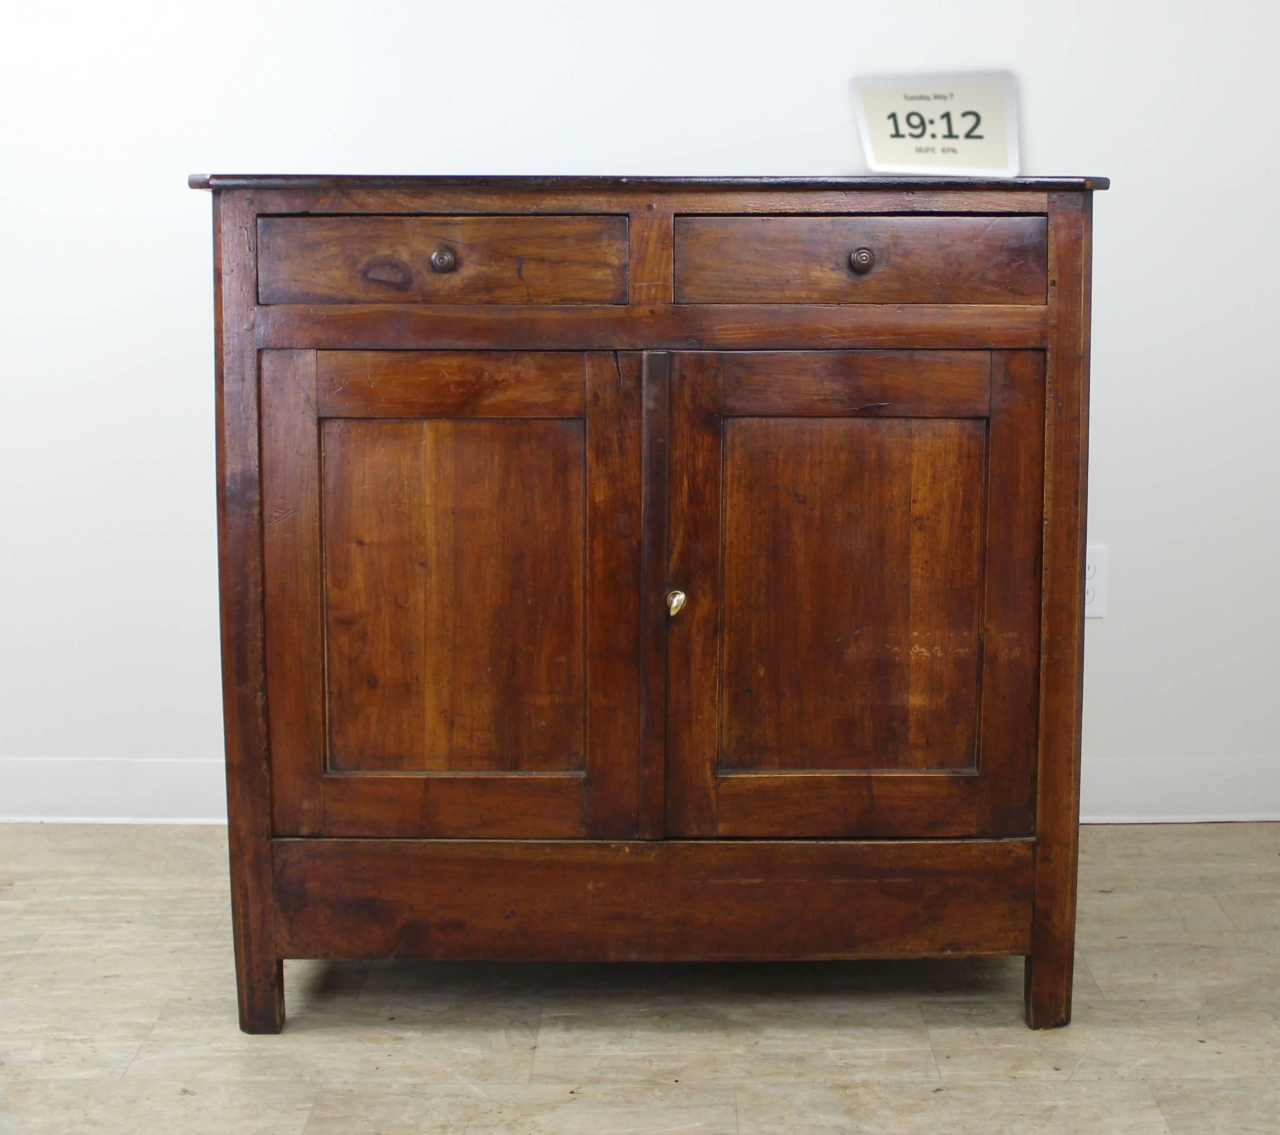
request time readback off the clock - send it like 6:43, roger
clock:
19:12
